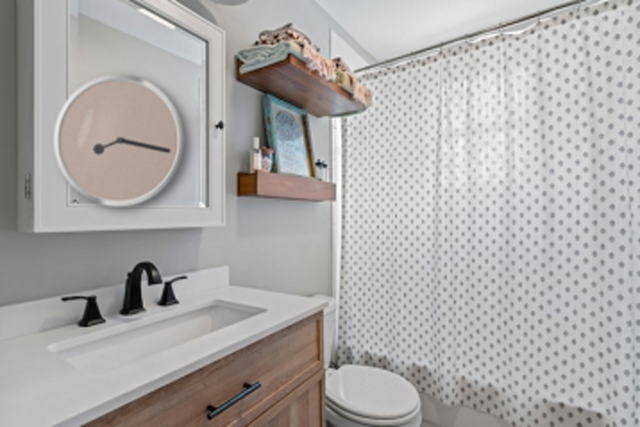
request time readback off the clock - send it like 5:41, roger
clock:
8:17
